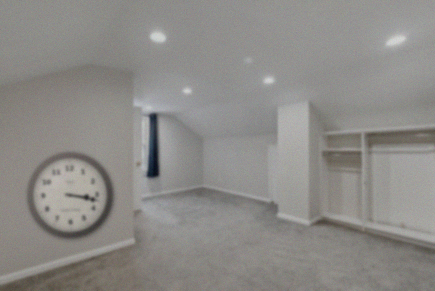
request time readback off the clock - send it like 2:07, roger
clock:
3:17
